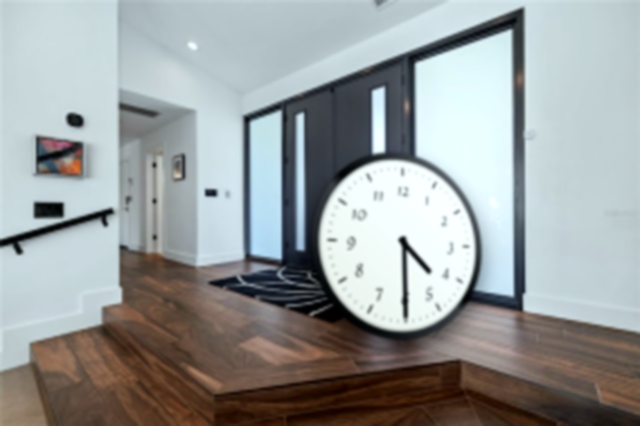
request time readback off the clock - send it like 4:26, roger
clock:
4:30
